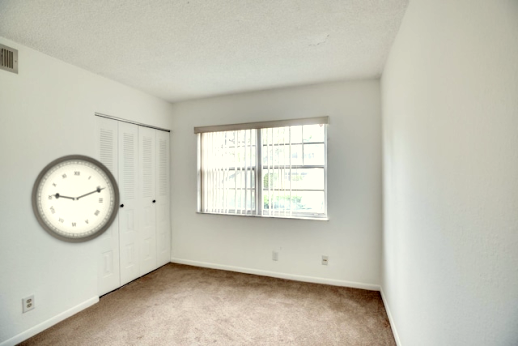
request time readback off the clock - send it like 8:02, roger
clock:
9:11
